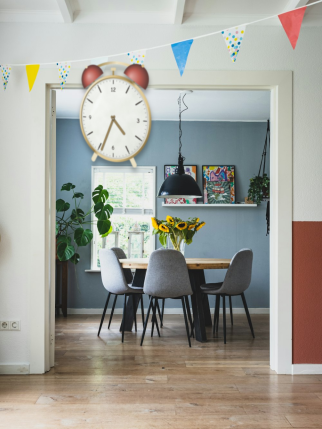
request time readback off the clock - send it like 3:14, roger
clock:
4:34
